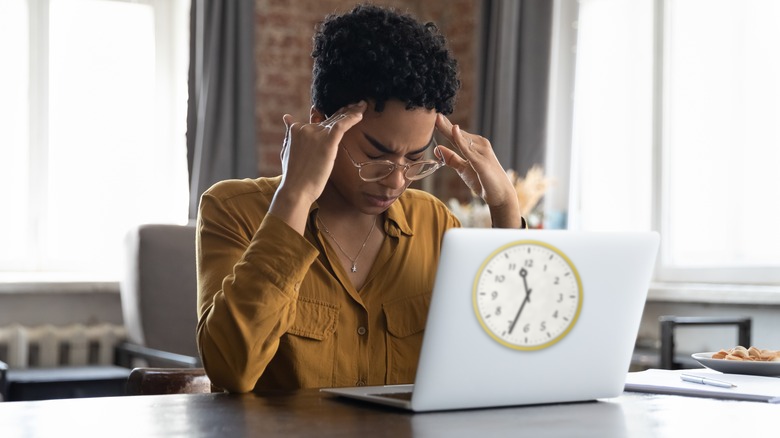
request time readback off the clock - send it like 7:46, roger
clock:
11:34
